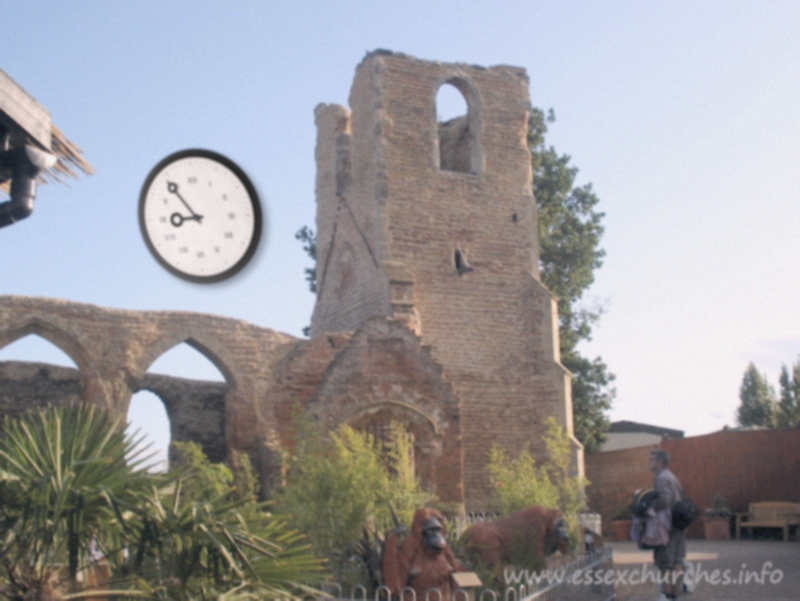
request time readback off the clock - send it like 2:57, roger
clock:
8:54
